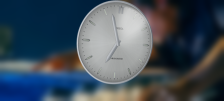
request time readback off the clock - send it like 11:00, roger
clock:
6:57
